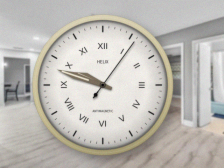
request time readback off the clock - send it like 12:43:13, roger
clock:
9:48:06
